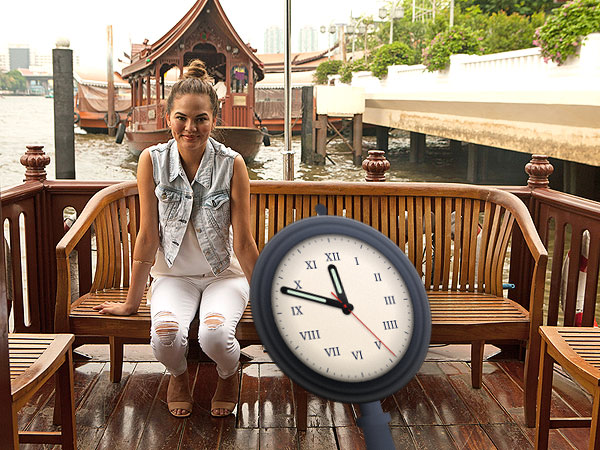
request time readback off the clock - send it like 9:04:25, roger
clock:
11:48:24
